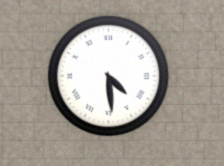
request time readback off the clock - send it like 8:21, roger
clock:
4:29
